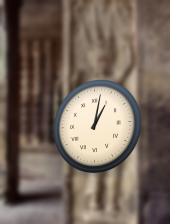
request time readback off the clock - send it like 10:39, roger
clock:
1:02
